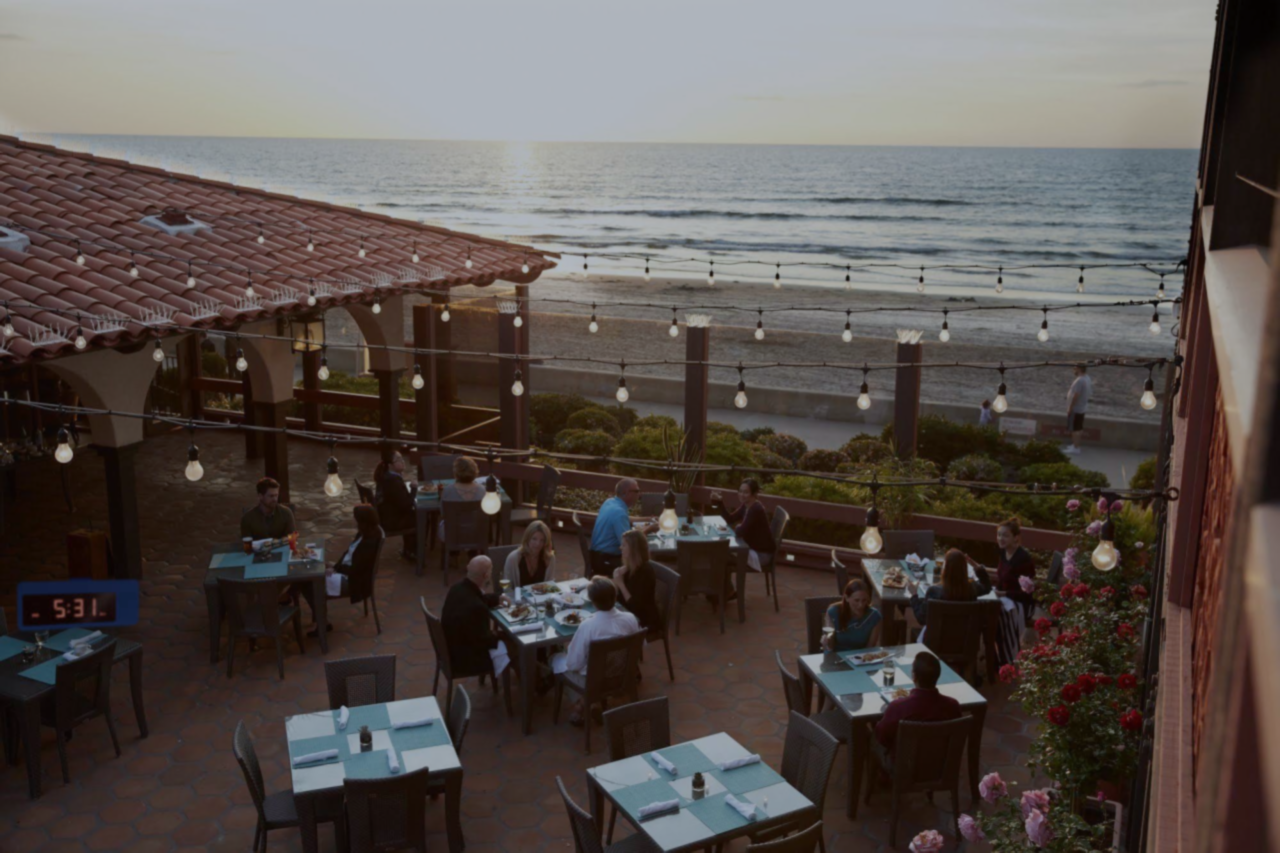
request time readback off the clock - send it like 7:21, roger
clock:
5:31
